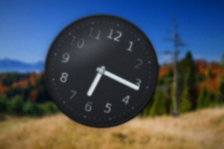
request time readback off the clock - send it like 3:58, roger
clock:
6:16
